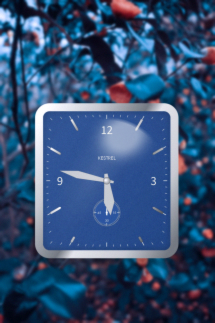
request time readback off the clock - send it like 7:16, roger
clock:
5:47
